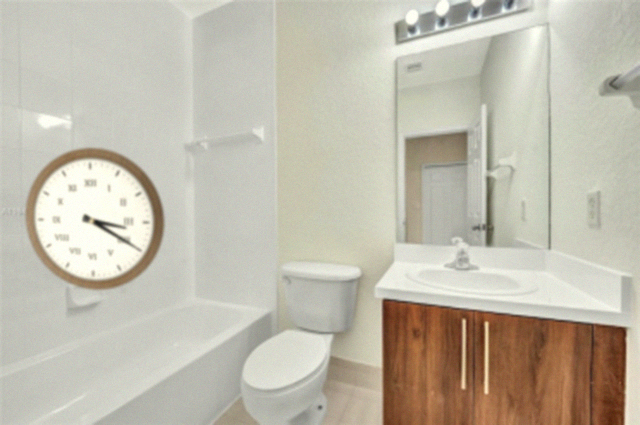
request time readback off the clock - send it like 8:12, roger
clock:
3:20
